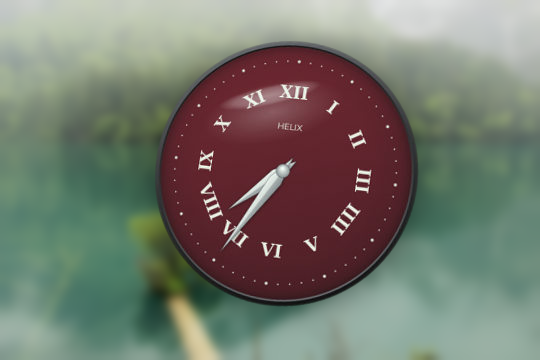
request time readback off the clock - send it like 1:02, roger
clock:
7:35
